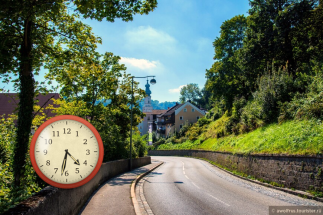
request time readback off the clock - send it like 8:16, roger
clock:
4:32
